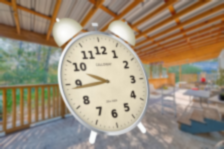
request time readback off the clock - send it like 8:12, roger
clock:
9:44
